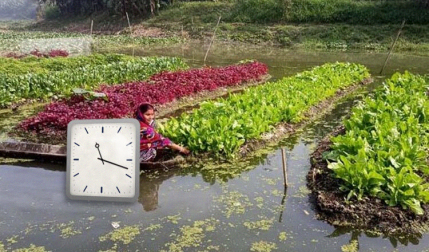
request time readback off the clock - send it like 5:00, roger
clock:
11:18
